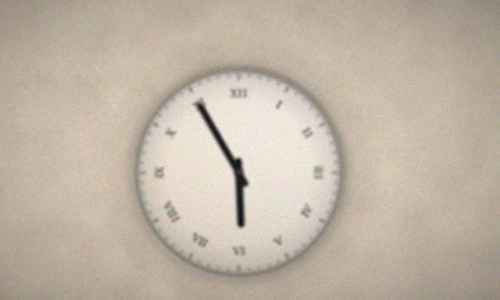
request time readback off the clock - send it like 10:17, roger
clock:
5:55
